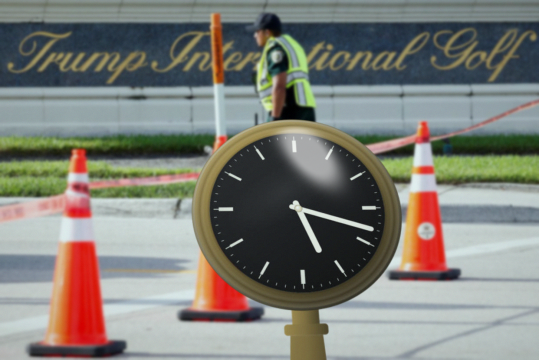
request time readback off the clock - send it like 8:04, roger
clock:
5:18
